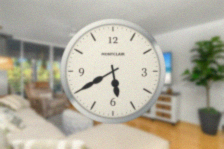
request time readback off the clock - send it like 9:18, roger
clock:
5:40
